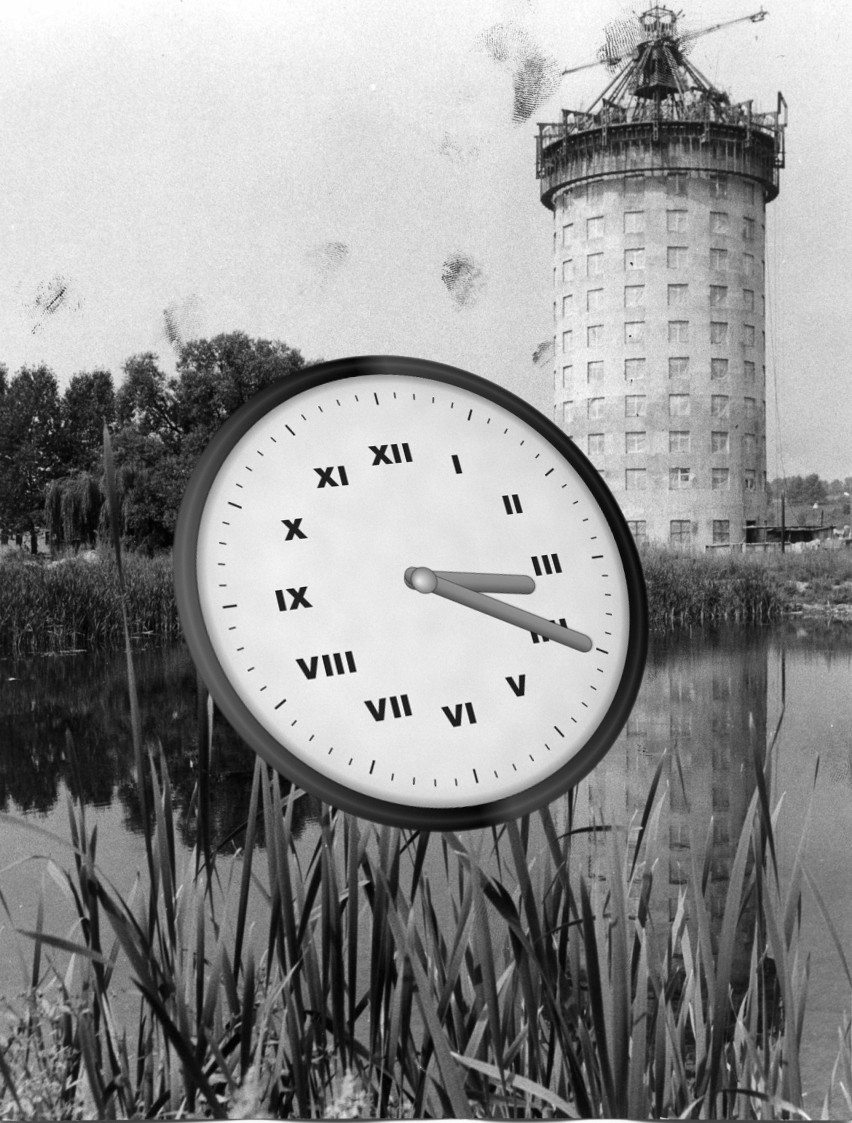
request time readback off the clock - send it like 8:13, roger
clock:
3:20
